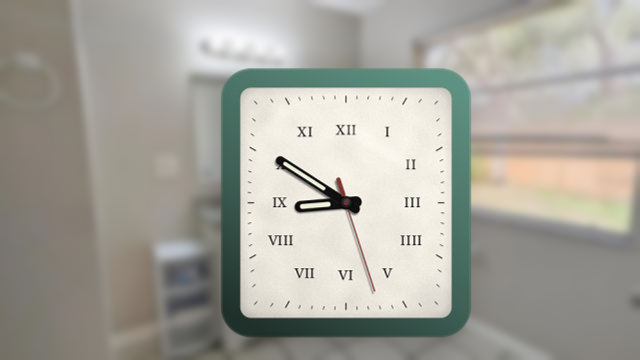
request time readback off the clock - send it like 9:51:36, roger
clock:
8:50:27
